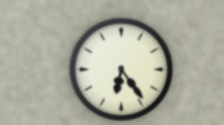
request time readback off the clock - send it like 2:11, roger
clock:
6:24
